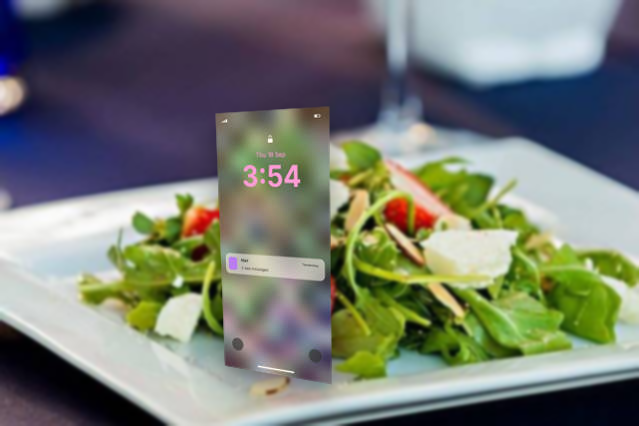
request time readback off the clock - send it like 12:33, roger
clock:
3:54
